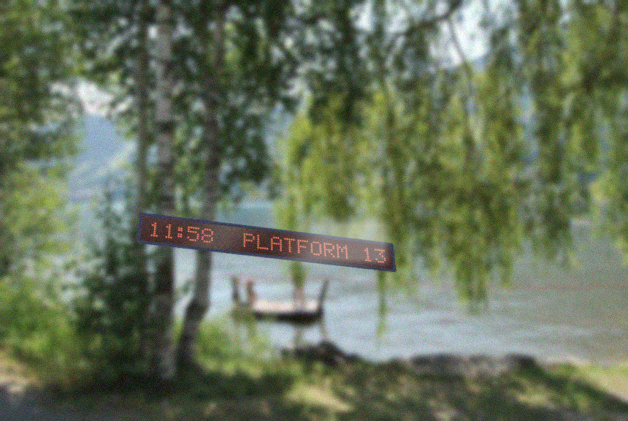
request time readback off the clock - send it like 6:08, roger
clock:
11:58
